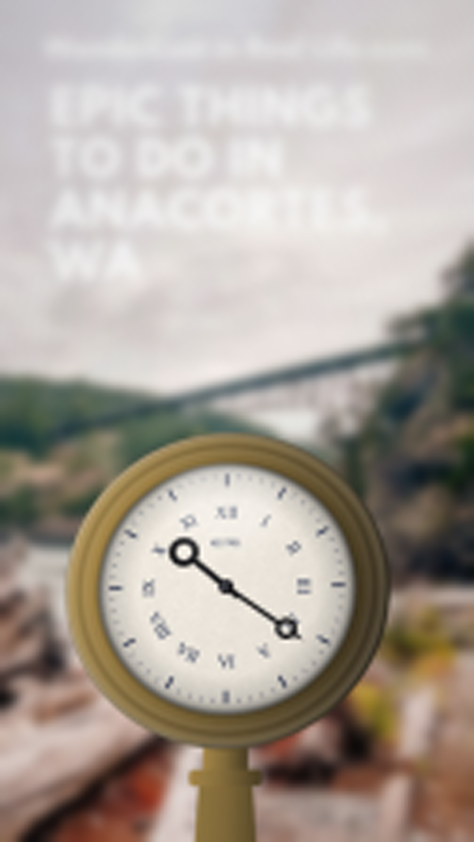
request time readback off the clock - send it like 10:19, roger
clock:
10:21
